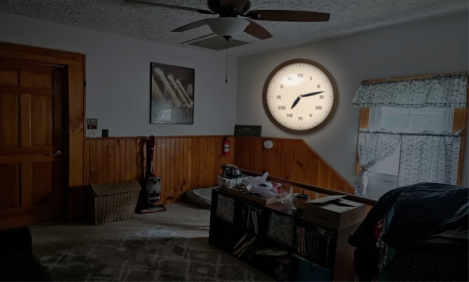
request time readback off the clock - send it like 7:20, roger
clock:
7:13
